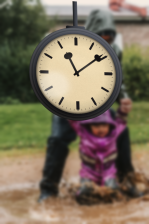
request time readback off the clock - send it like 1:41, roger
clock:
11:09
